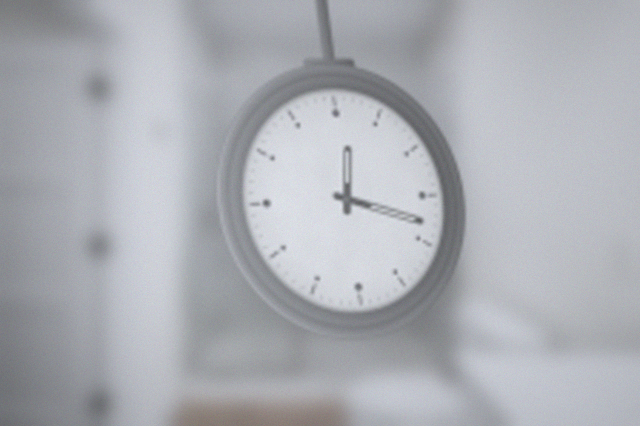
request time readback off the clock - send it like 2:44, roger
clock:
12:18
